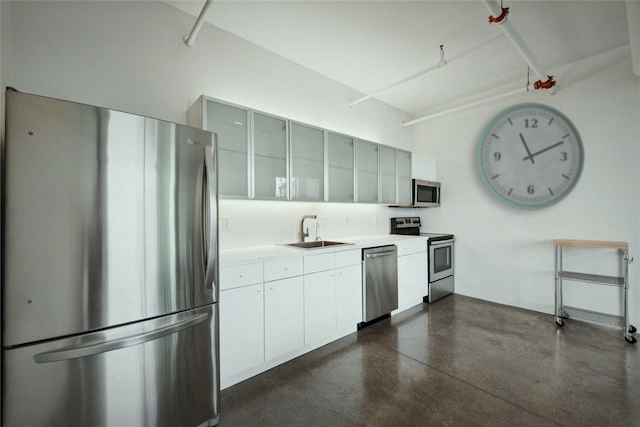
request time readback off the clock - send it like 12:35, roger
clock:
11:11
